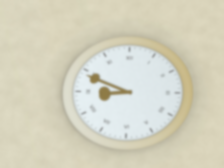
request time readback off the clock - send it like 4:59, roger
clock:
8:49
